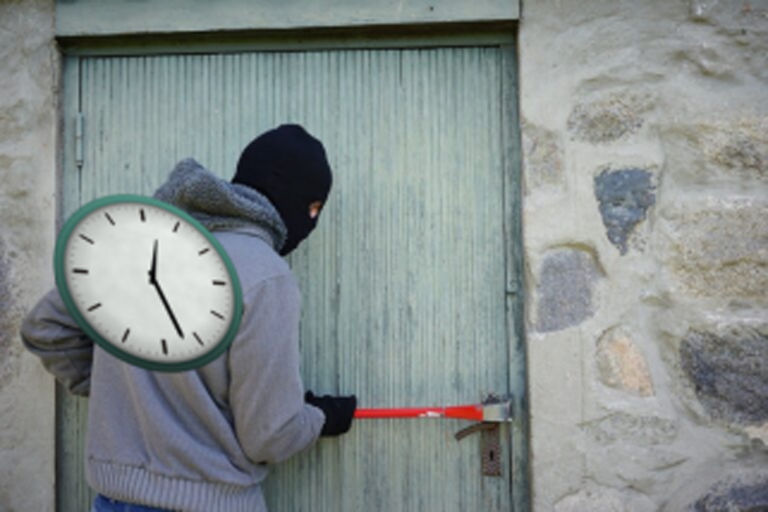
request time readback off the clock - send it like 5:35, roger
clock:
12:27
